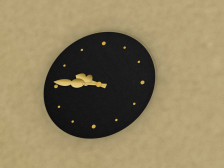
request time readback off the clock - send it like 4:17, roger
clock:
9:46
